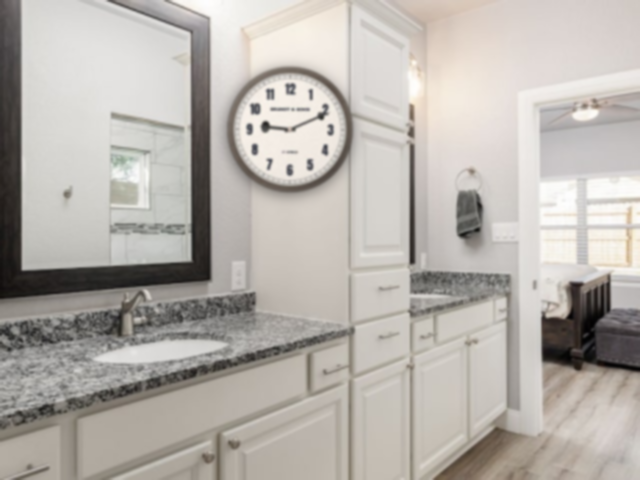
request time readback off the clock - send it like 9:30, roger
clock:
9:11
